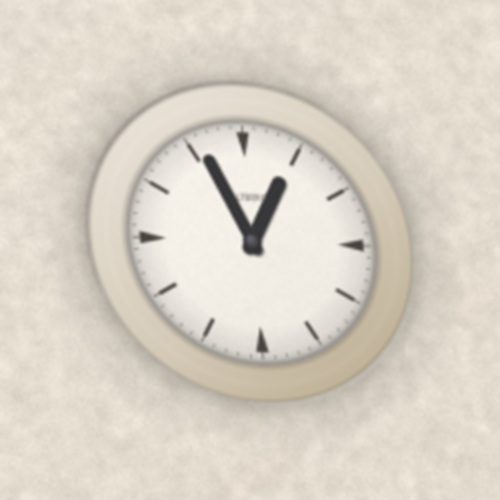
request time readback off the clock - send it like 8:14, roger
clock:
12:56
